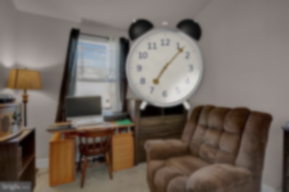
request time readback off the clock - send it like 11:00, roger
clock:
7:07
